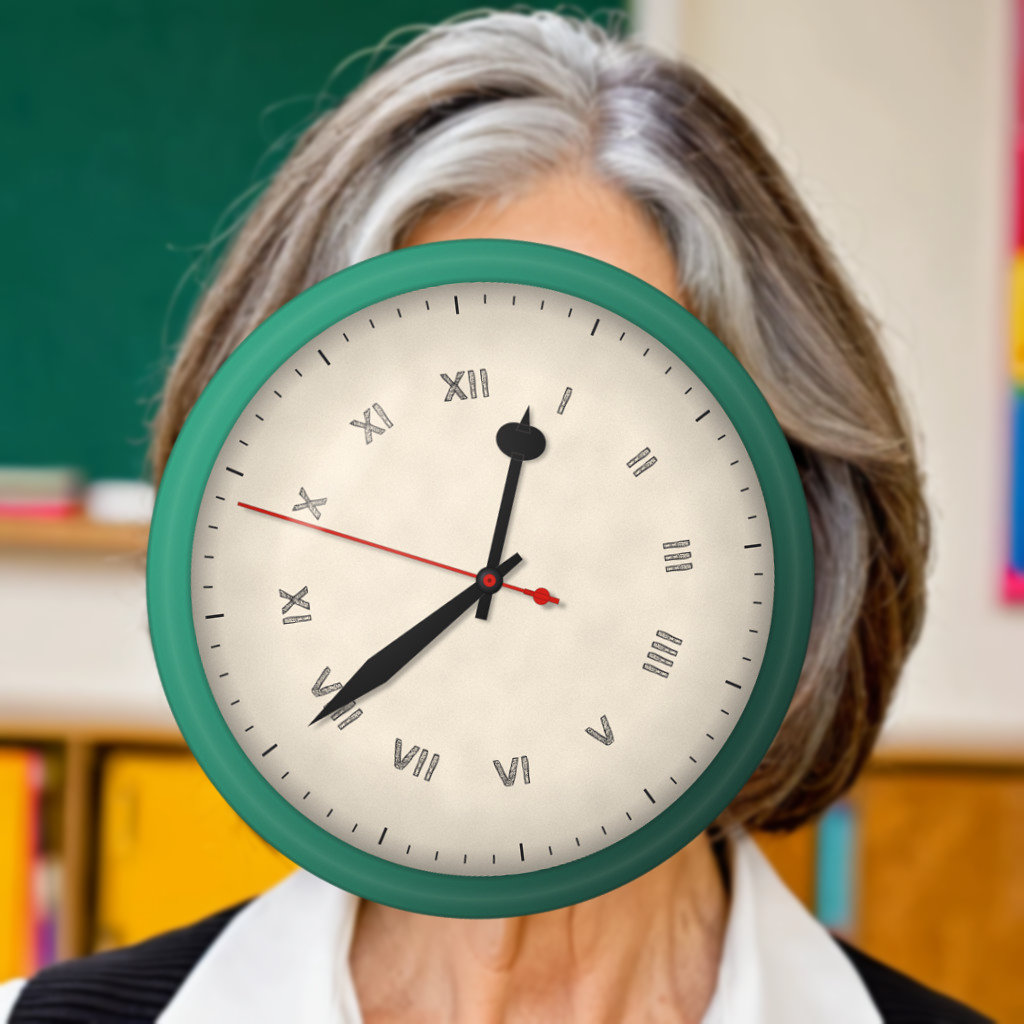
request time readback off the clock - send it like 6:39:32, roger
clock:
12:39:49
